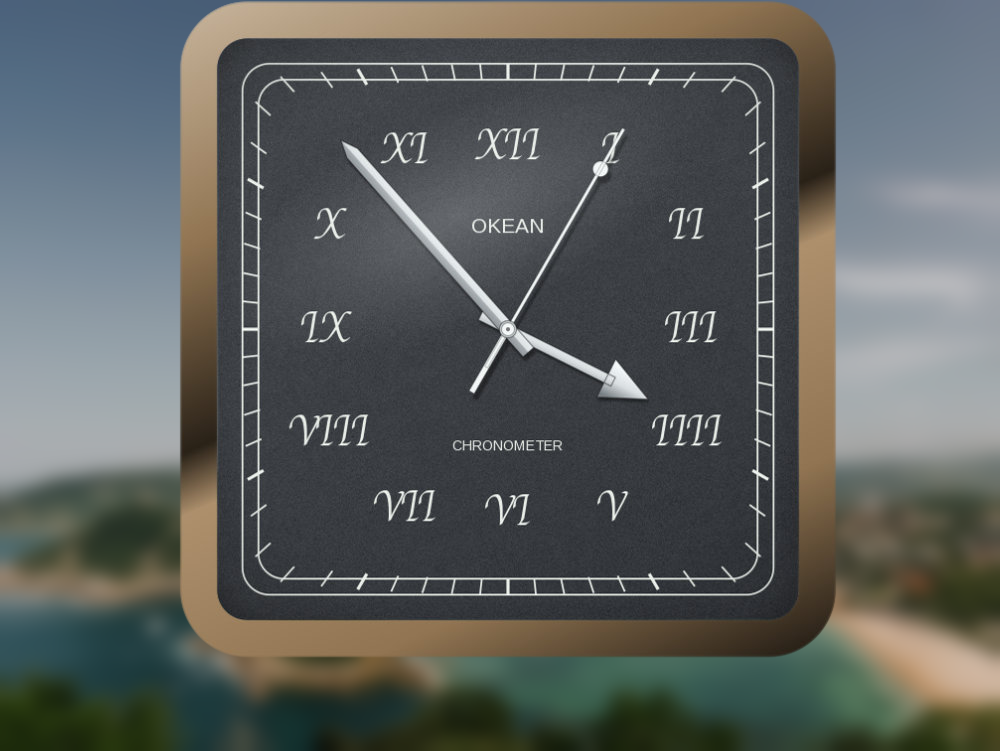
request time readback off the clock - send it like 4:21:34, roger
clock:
3:53:05
